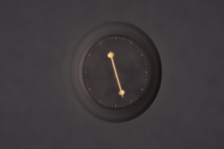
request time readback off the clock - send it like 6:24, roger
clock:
11:27
